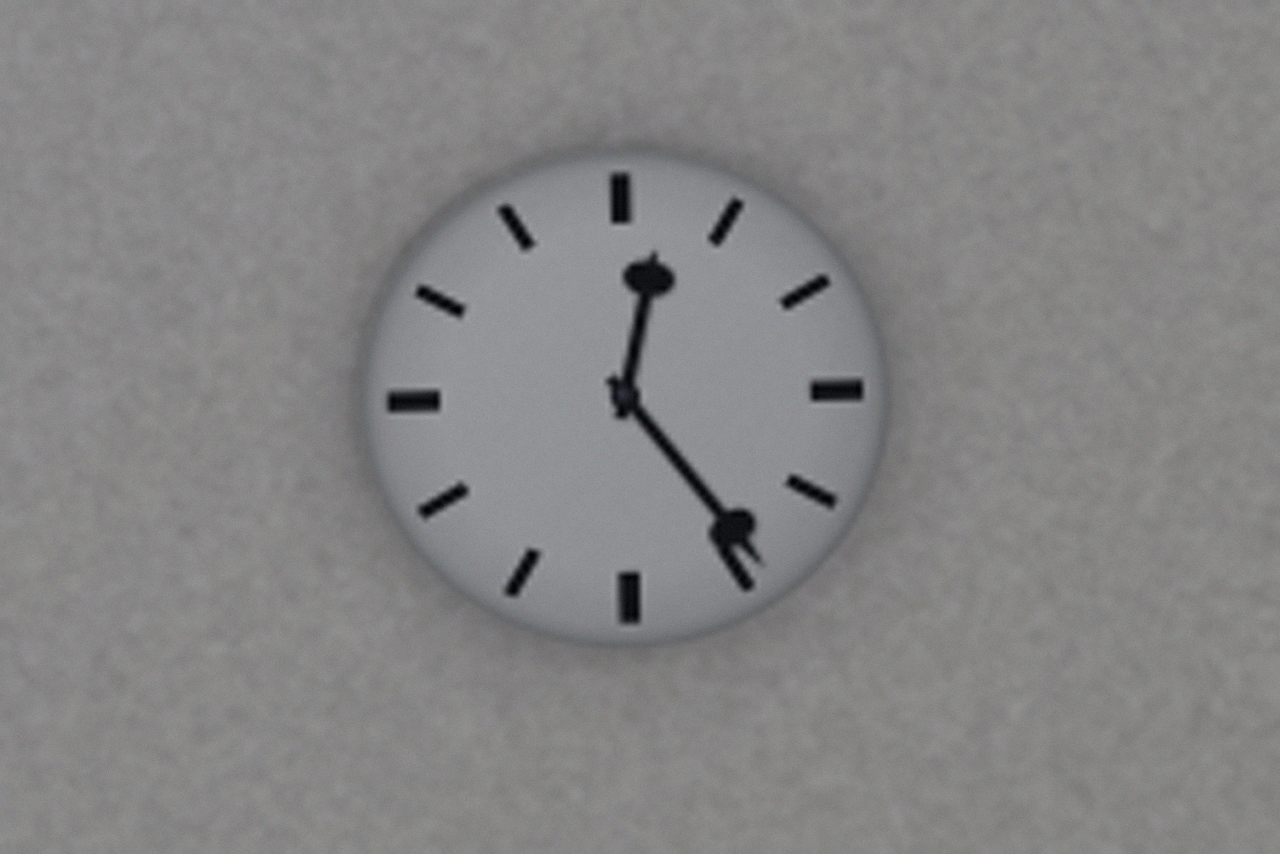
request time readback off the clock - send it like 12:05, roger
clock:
12:24
